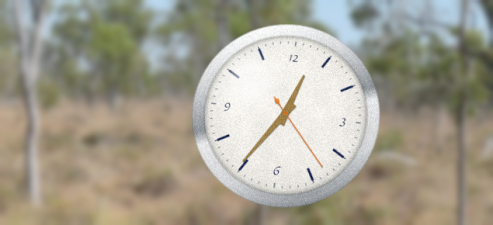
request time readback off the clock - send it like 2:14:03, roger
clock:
12:35:23
